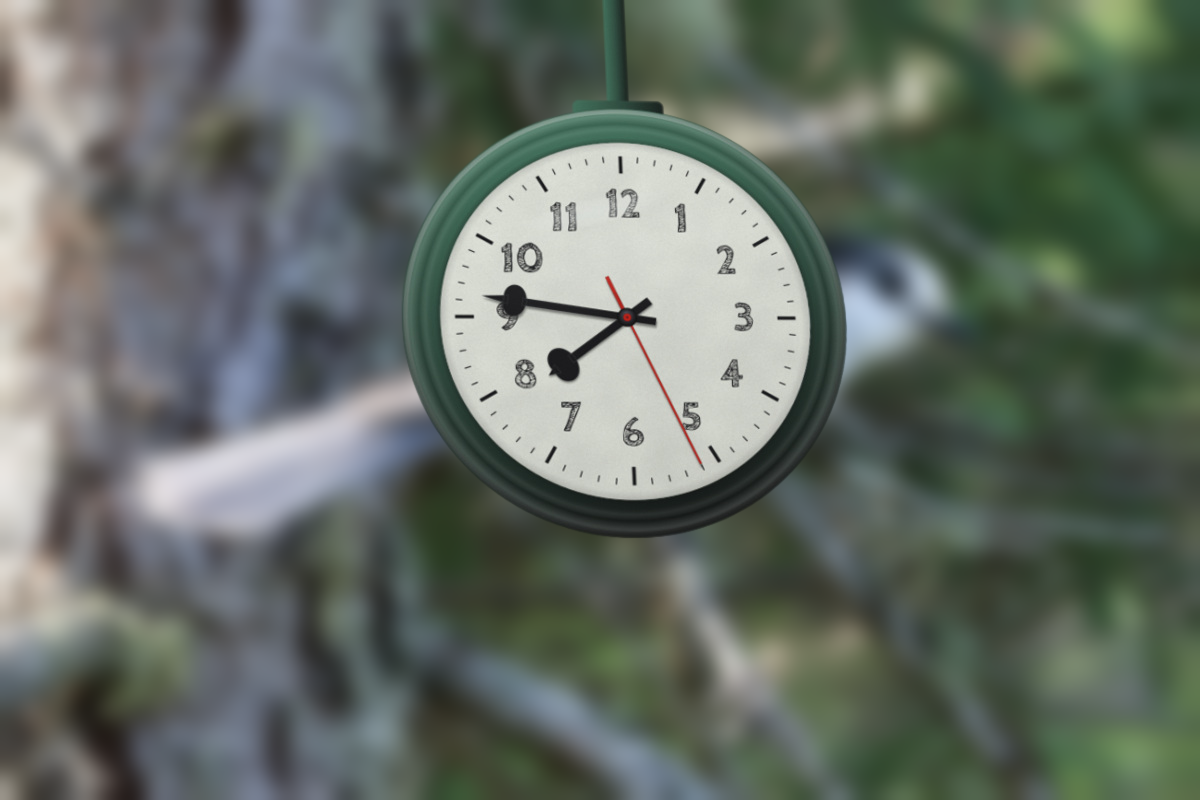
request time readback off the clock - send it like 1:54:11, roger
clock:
7:46:26
